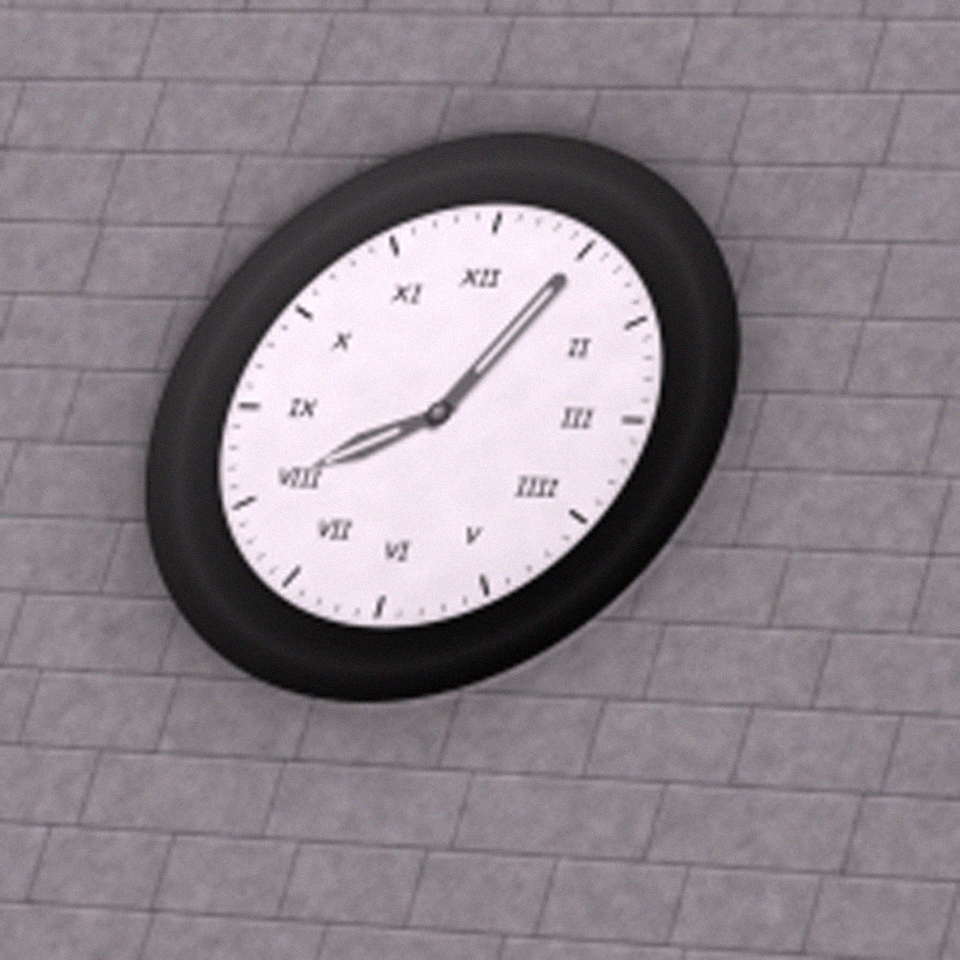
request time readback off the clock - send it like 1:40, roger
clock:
8:05
